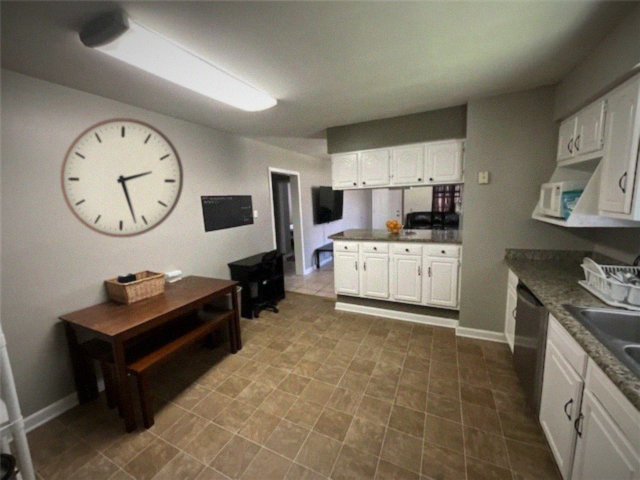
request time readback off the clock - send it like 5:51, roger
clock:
2:27
